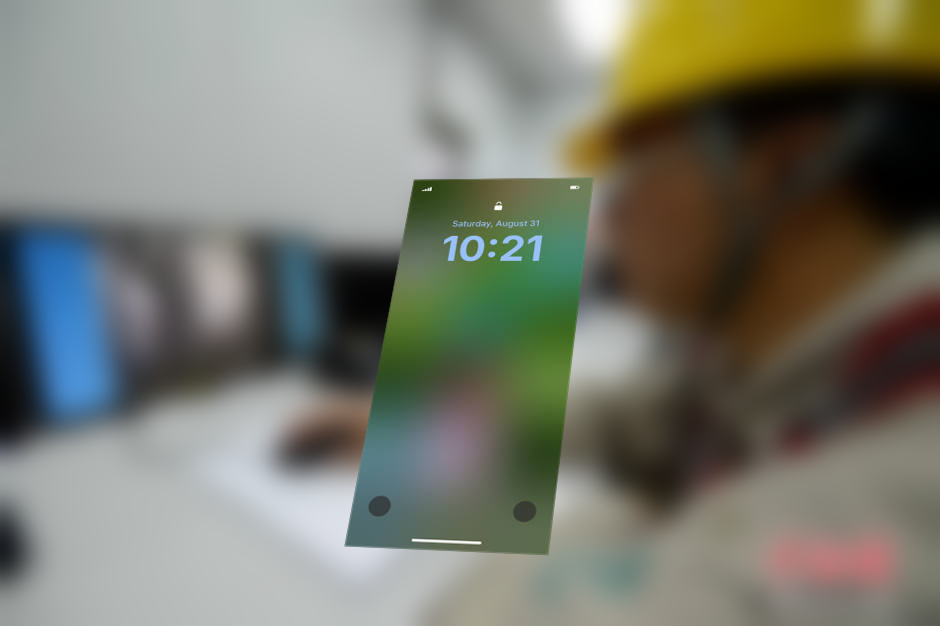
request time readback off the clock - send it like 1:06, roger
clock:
10:21
